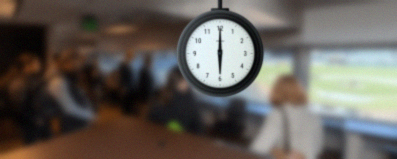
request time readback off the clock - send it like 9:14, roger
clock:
6:00
